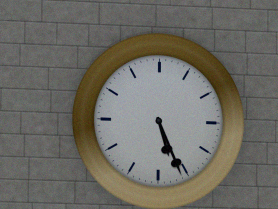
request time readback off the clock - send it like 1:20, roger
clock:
5:26
